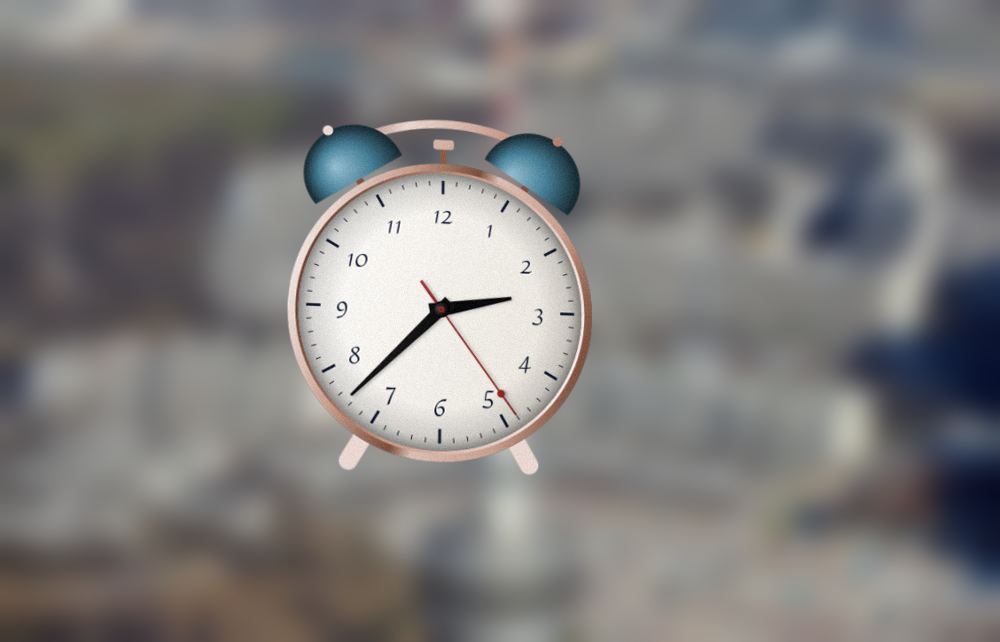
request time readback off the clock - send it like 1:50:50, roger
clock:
2:37:24
